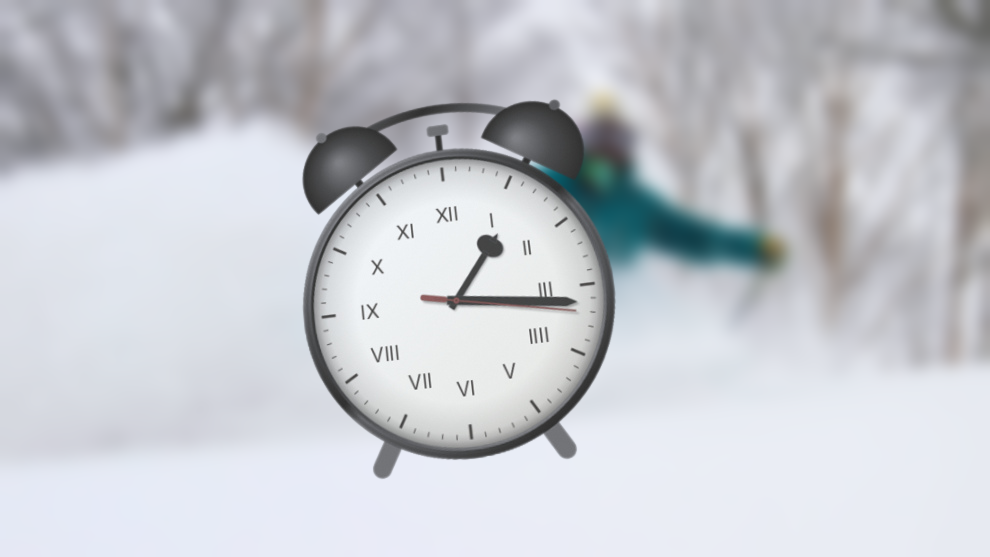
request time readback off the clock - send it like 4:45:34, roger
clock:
1:16:17
